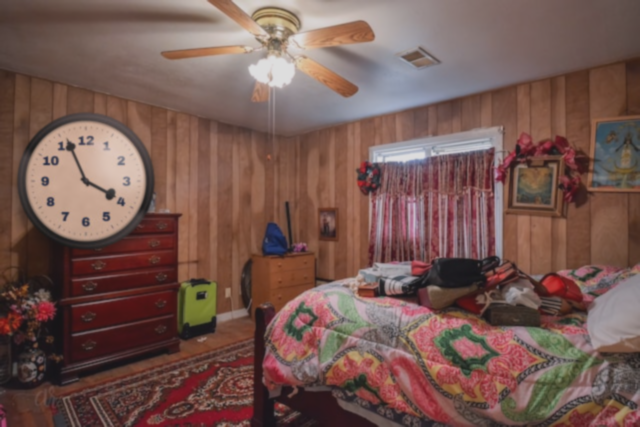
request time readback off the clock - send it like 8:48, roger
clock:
3:56
